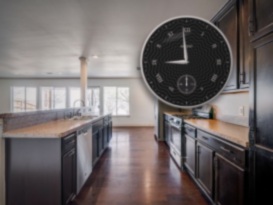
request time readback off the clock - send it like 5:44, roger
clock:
8:59
